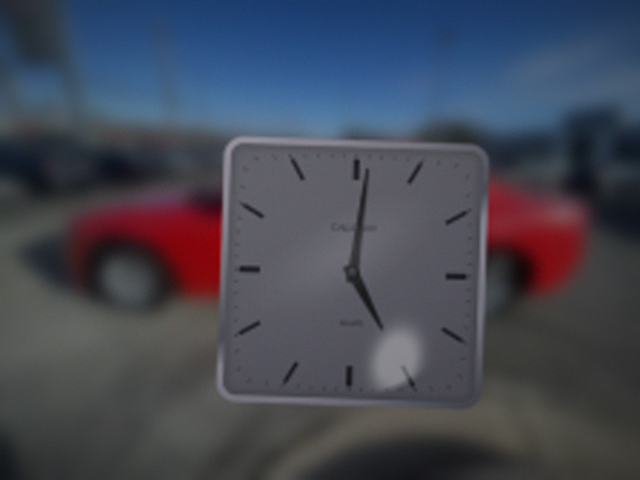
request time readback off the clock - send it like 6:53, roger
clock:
5:01
